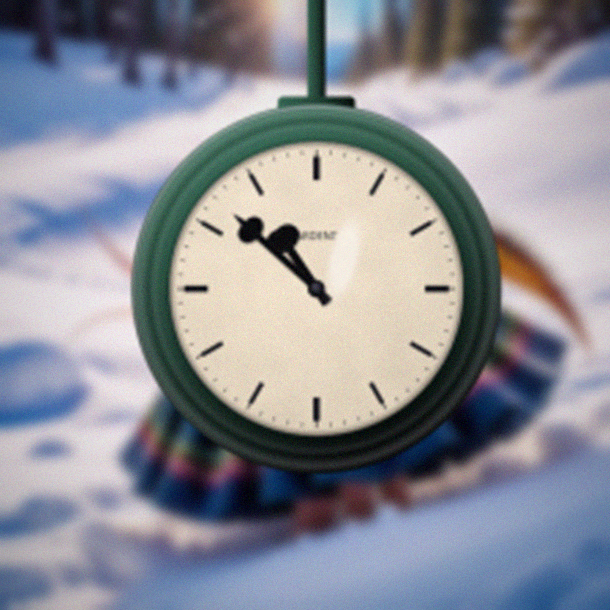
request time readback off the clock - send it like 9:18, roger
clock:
10:52
